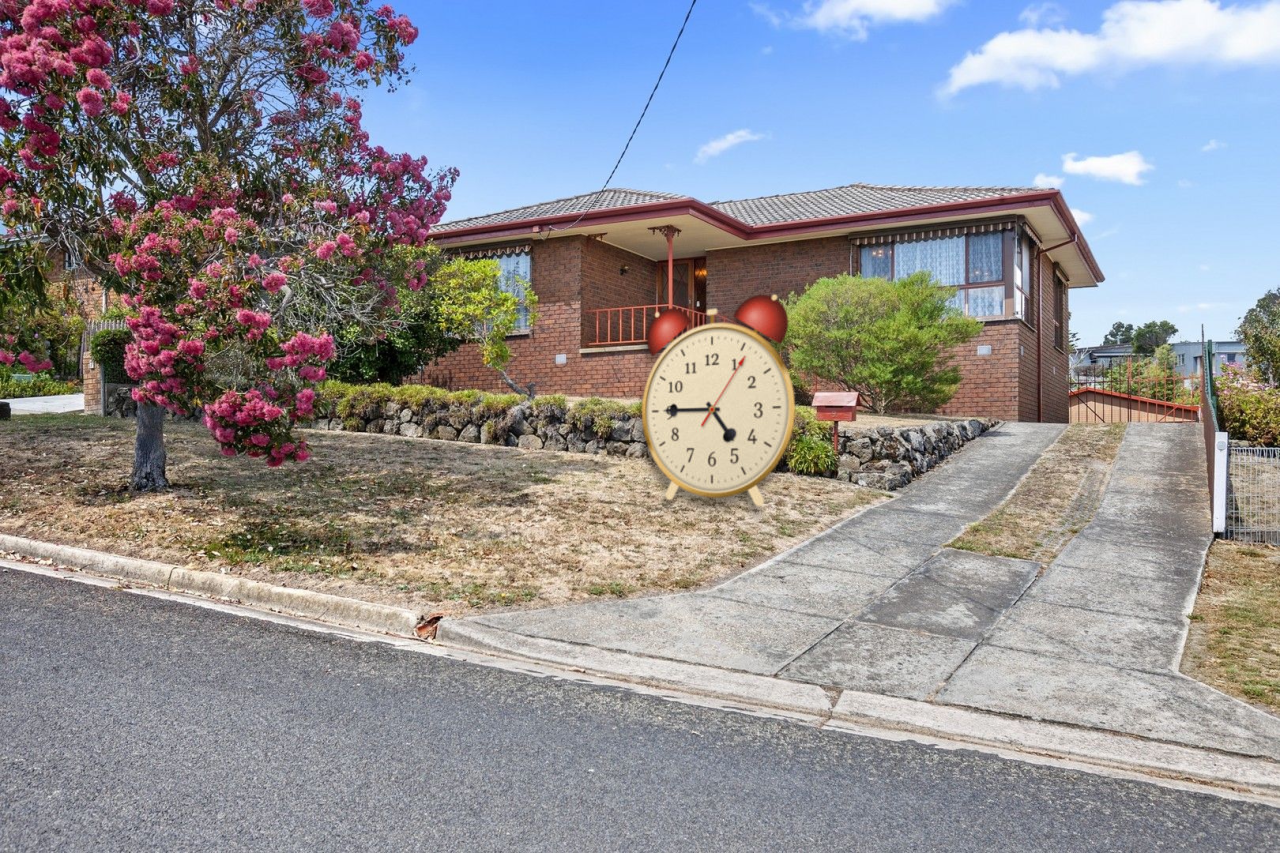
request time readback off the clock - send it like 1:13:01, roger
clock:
4:45:06
